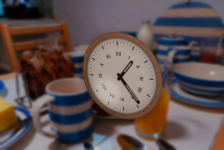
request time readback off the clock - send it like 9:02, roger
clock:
1:24
